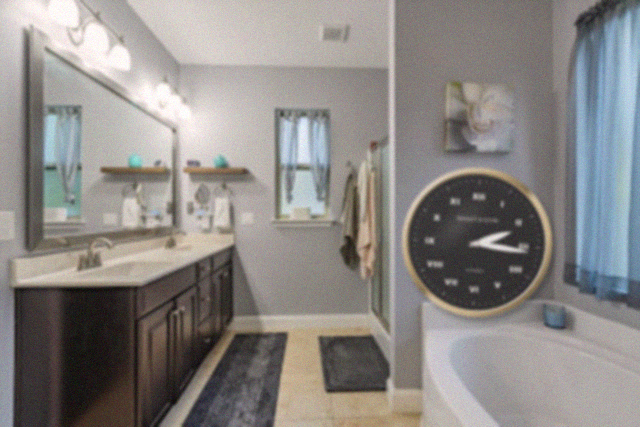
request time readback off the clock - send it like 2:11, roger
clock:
2:16
